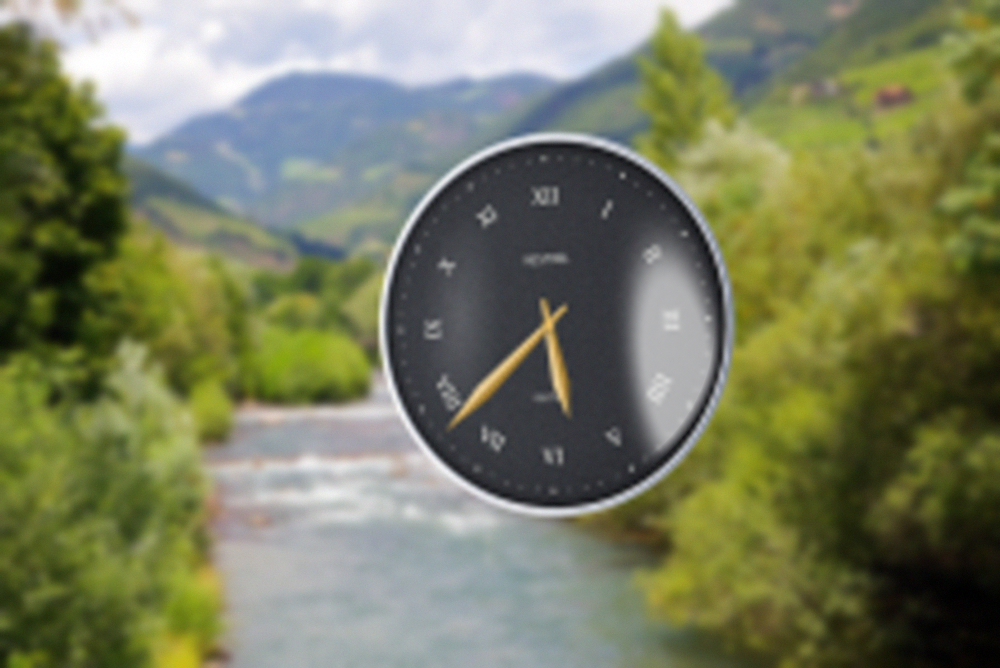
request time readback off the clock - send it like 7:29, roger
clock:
5:38
